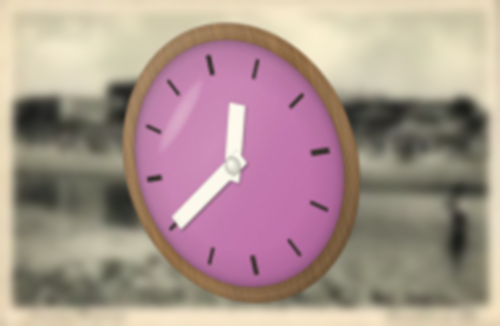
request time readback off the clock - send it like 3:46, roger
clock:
12:40
